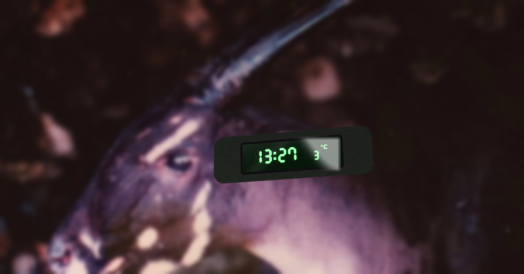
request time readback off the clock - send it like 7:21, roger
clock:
13:27
